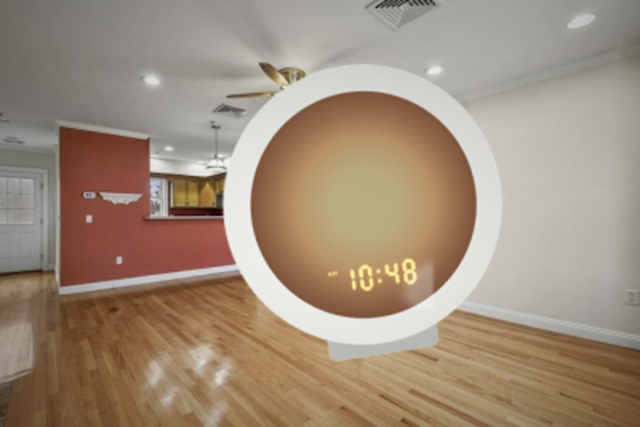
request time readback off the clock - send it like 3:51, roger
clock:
10:48
